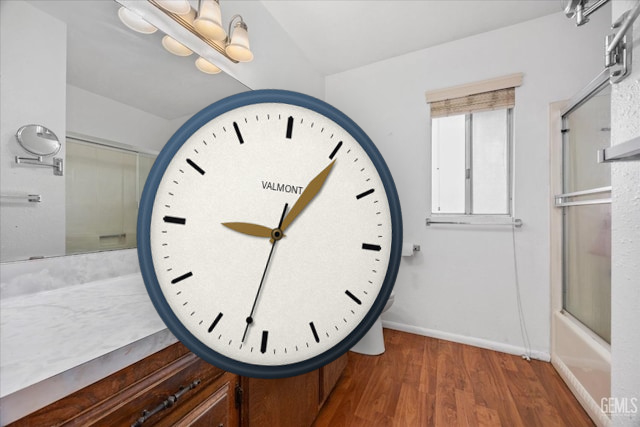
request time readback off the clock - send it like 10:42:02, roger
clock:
9:05:32
